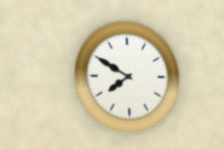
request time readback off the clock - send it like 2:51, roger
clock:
7:50
